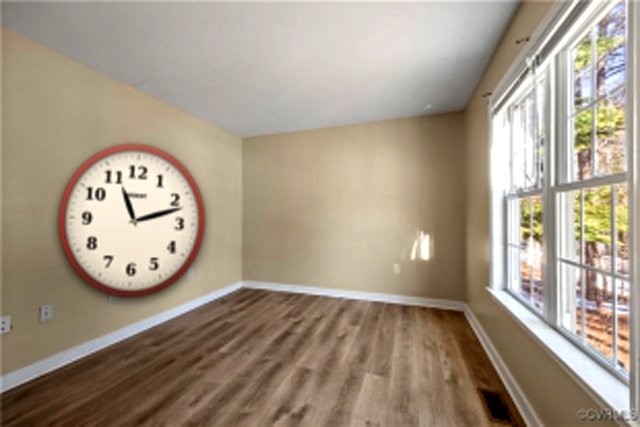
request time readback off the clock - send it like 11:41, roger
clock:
11:12
